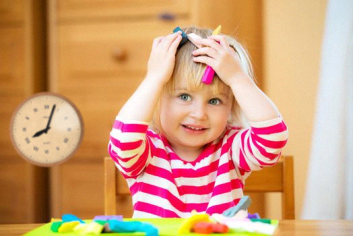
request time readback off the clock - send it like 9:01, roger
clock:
8:03
